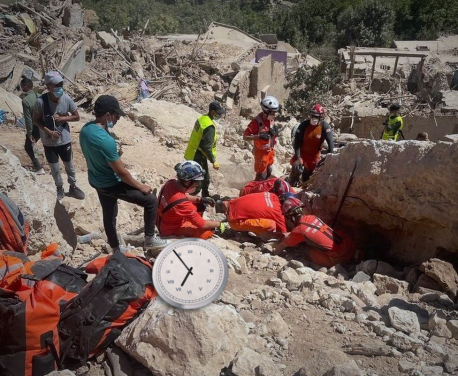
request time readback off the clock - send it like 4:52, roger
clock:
6:54
